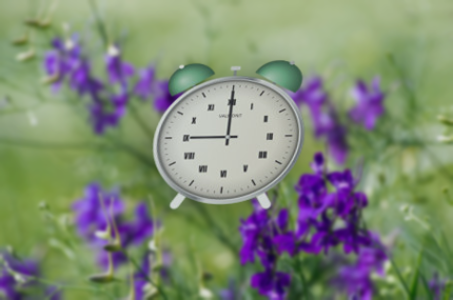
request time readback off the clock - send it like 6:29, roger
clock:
9:00
